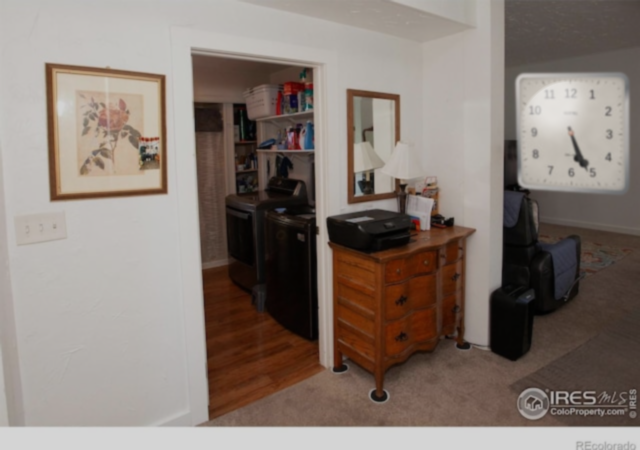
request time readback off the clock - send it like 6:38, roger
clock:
5:26
